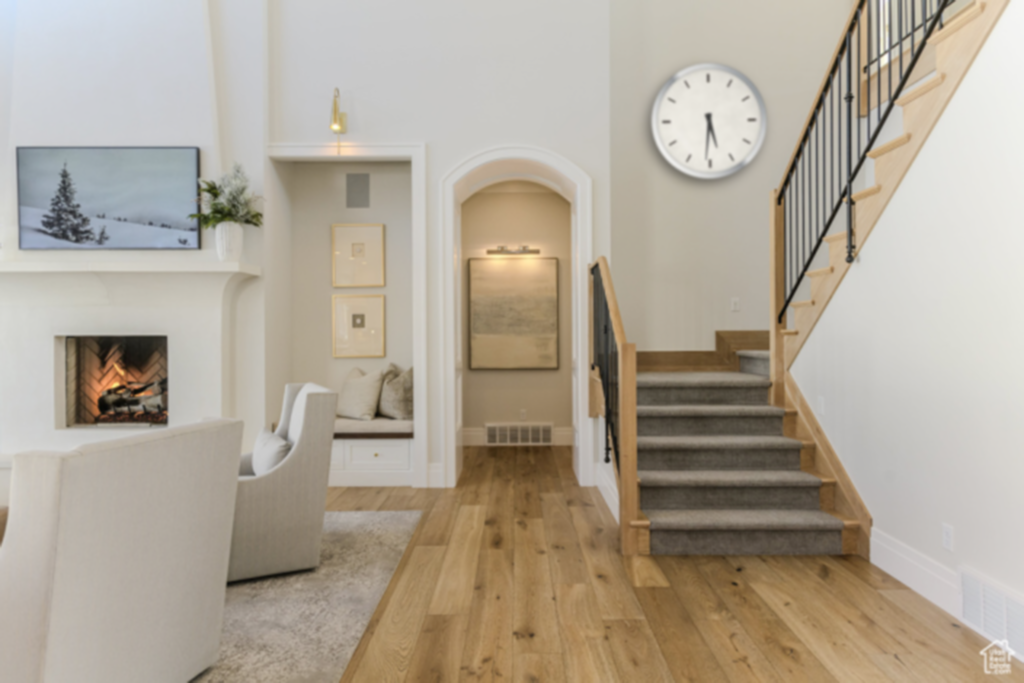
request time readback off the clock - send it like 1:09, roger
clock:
5:31
